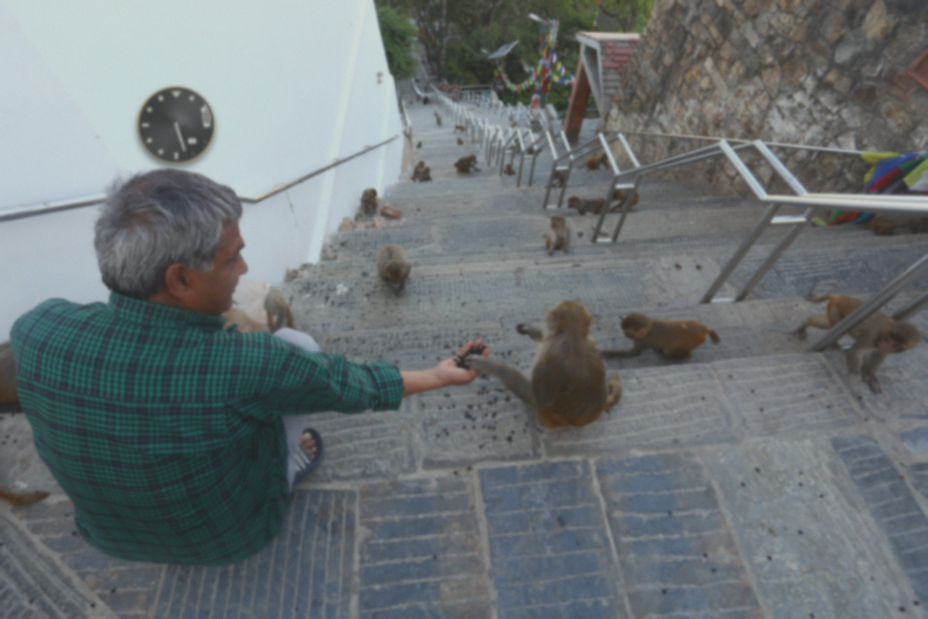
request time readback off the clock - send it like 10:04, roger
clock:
5:27
